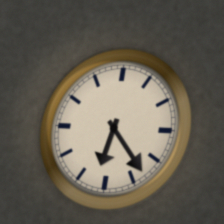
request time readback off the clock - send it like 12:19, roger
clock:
6:23
